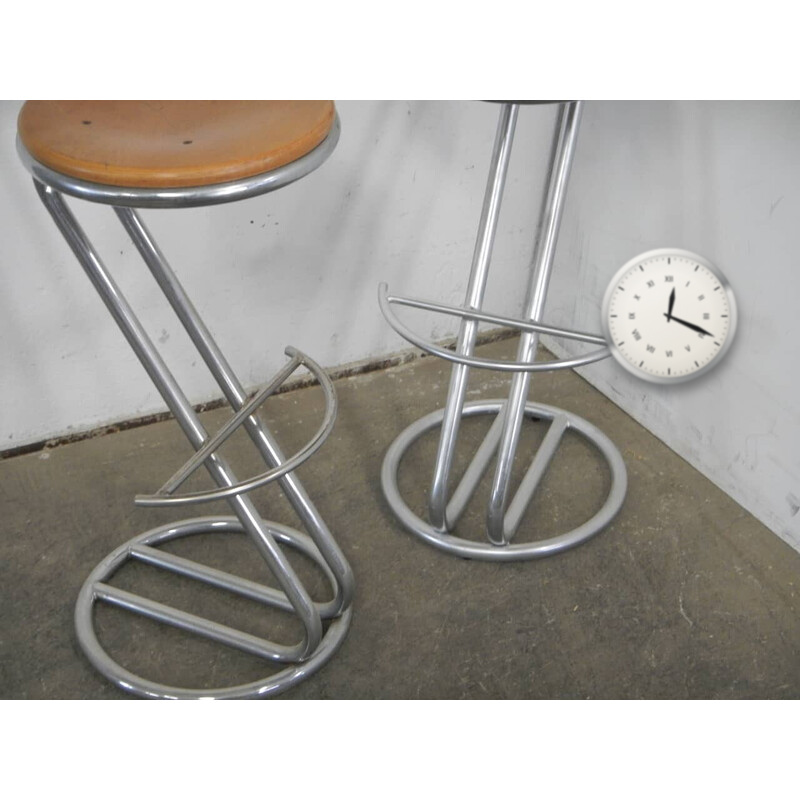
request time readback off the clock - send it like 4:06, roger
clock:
12:19
